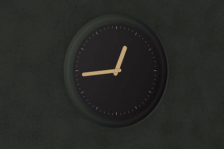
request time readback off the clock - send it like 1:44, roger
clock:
12:44
